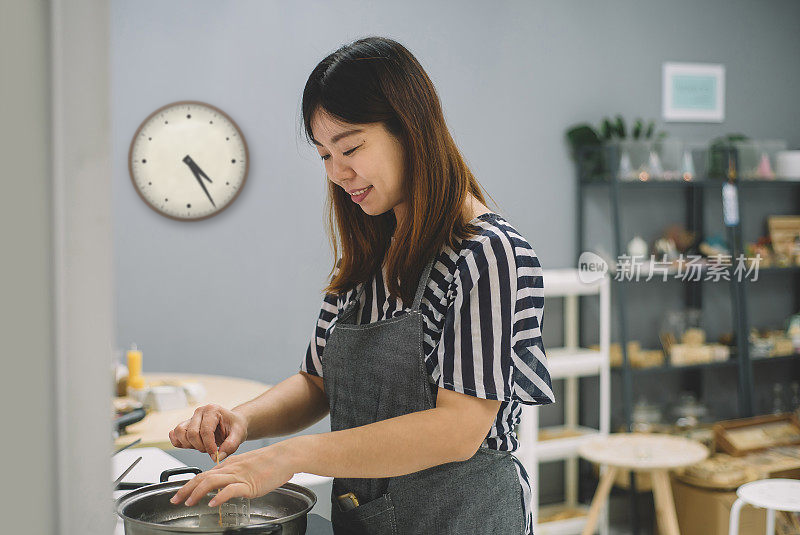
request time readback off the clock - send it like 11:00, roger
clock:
4:25
